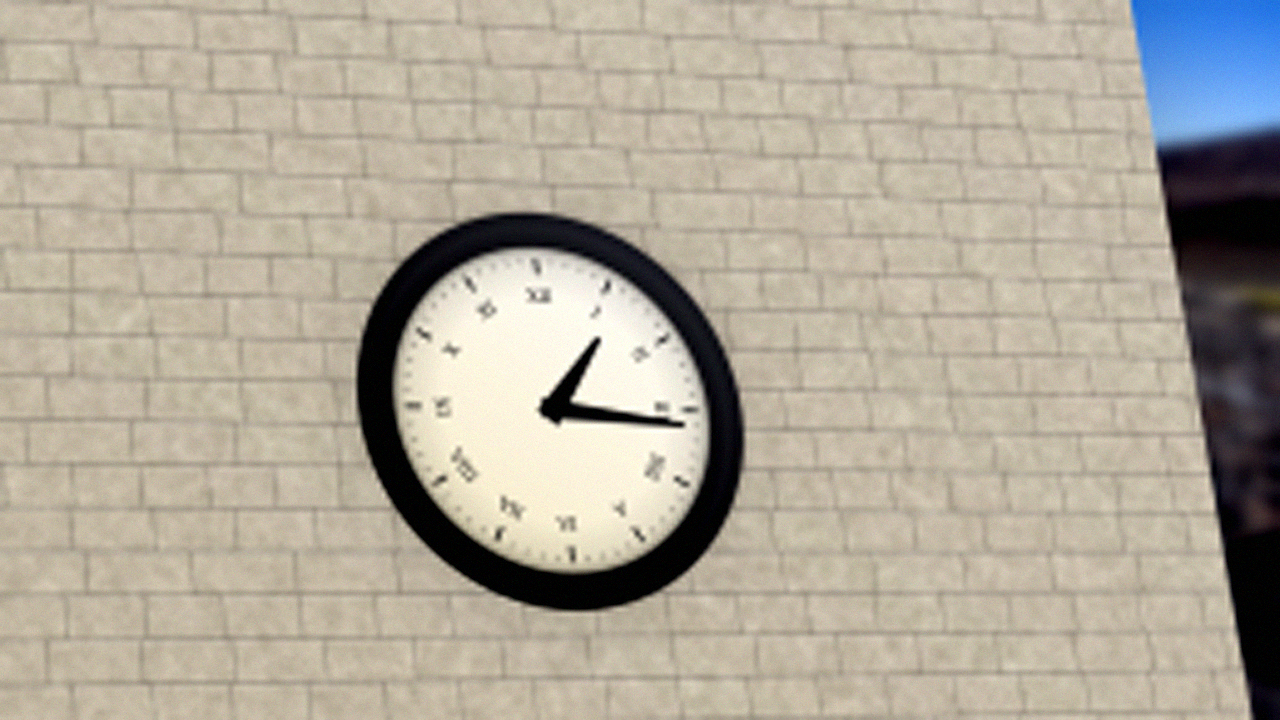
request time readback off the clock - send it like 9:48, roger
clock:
1:16
